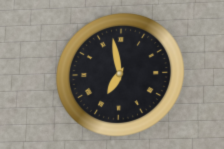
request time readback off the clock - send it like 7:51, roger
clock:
6:58
